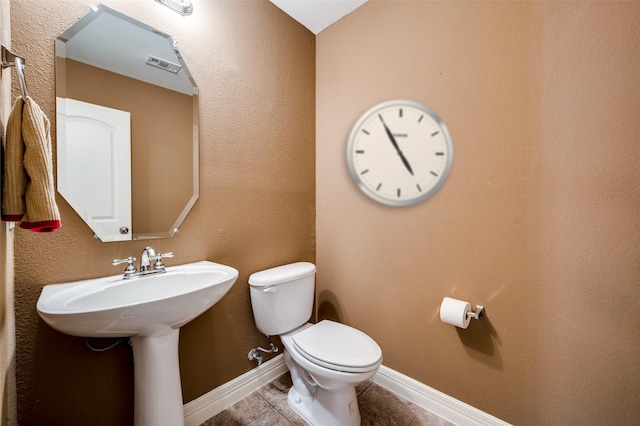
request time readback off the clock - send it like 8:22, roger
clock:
4:55
